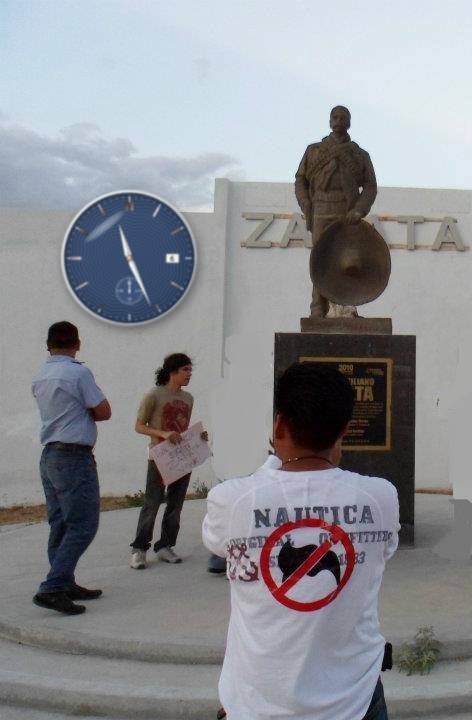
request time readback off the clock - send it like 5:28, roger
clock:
11:26
